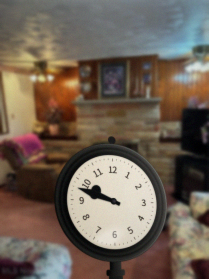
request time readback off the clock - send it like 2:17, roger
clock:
9:48
